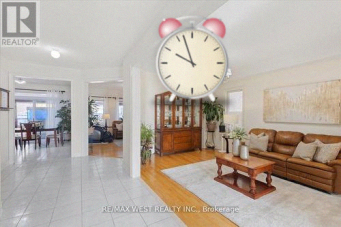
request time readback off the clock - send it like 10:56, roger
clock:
9:57
